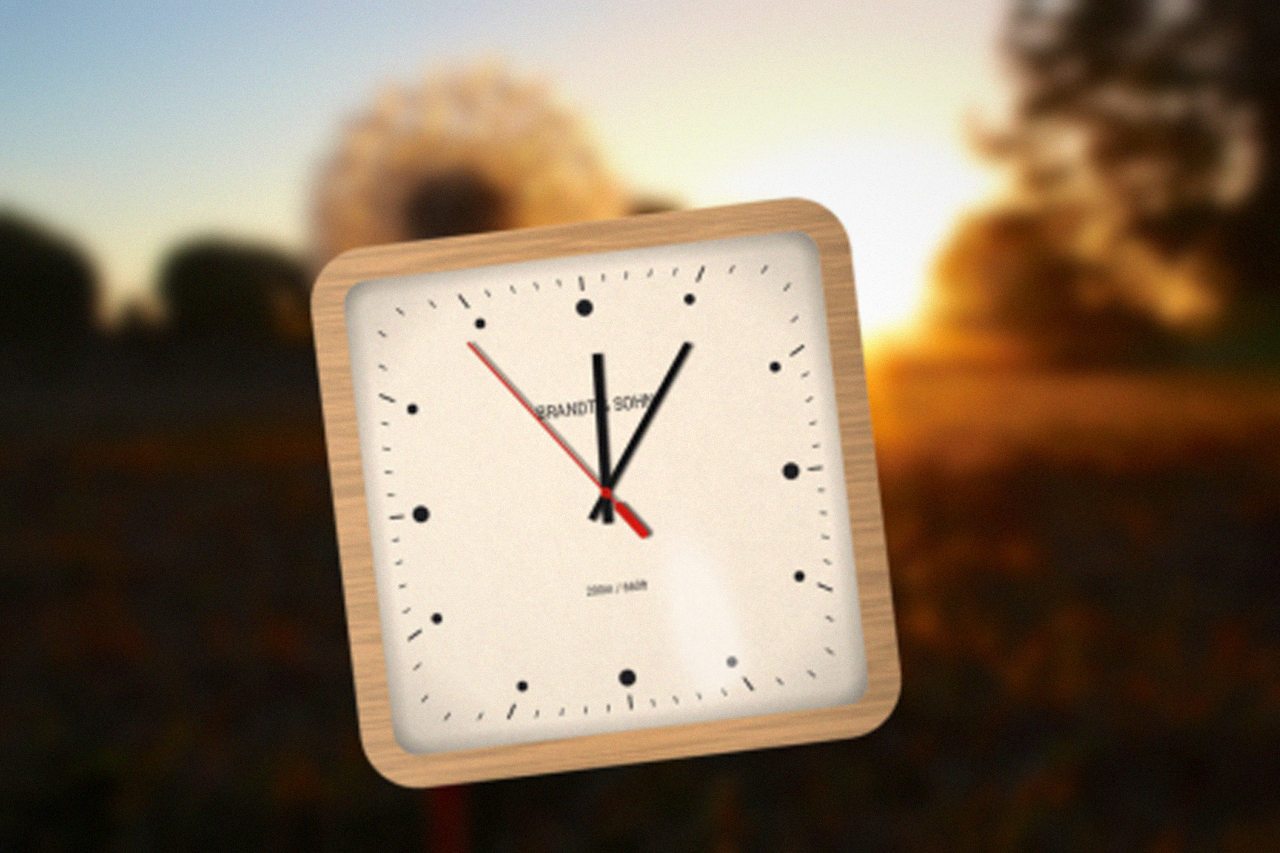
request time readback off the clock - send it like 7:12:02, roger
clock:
12:05:54
